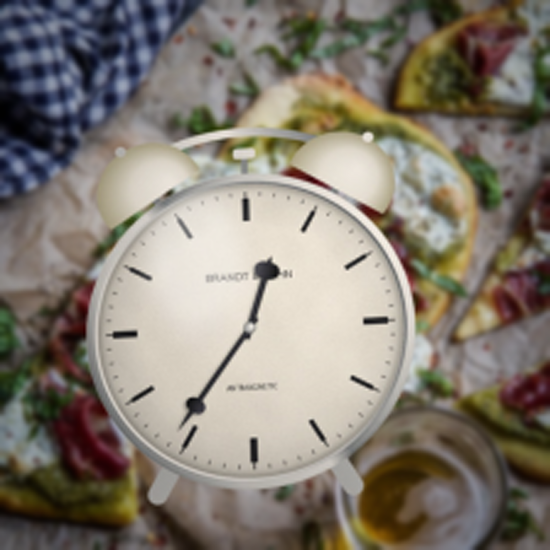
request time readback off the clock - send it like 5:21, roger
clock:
12:36
